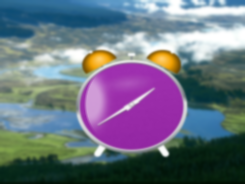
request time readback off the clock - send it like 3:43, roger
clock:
1:39
